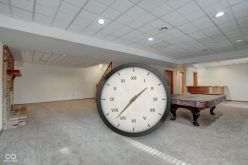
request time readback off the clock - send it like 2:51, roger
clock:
1:37
